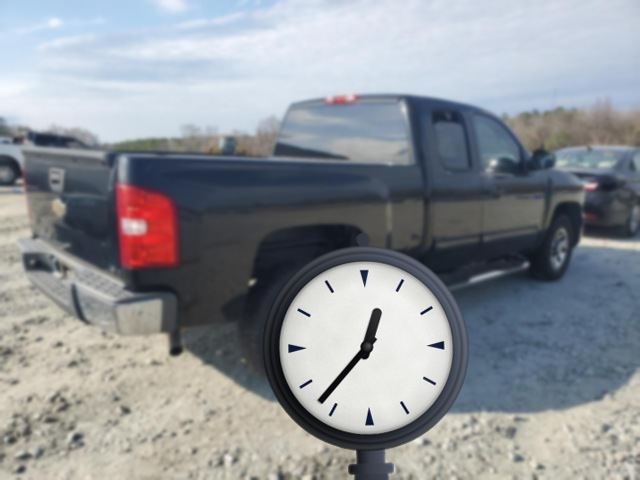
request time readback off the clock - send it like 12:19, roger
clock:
12:37
